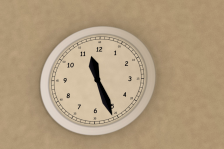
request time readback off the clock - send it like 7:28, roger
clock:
11:26
